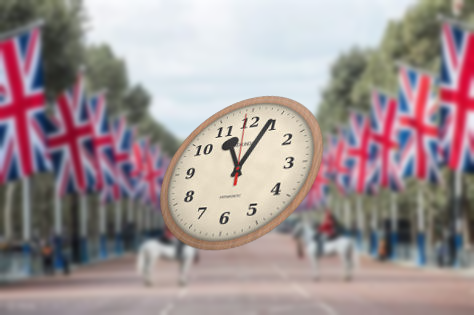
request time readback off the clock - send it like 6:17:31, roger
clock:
11:03:59
